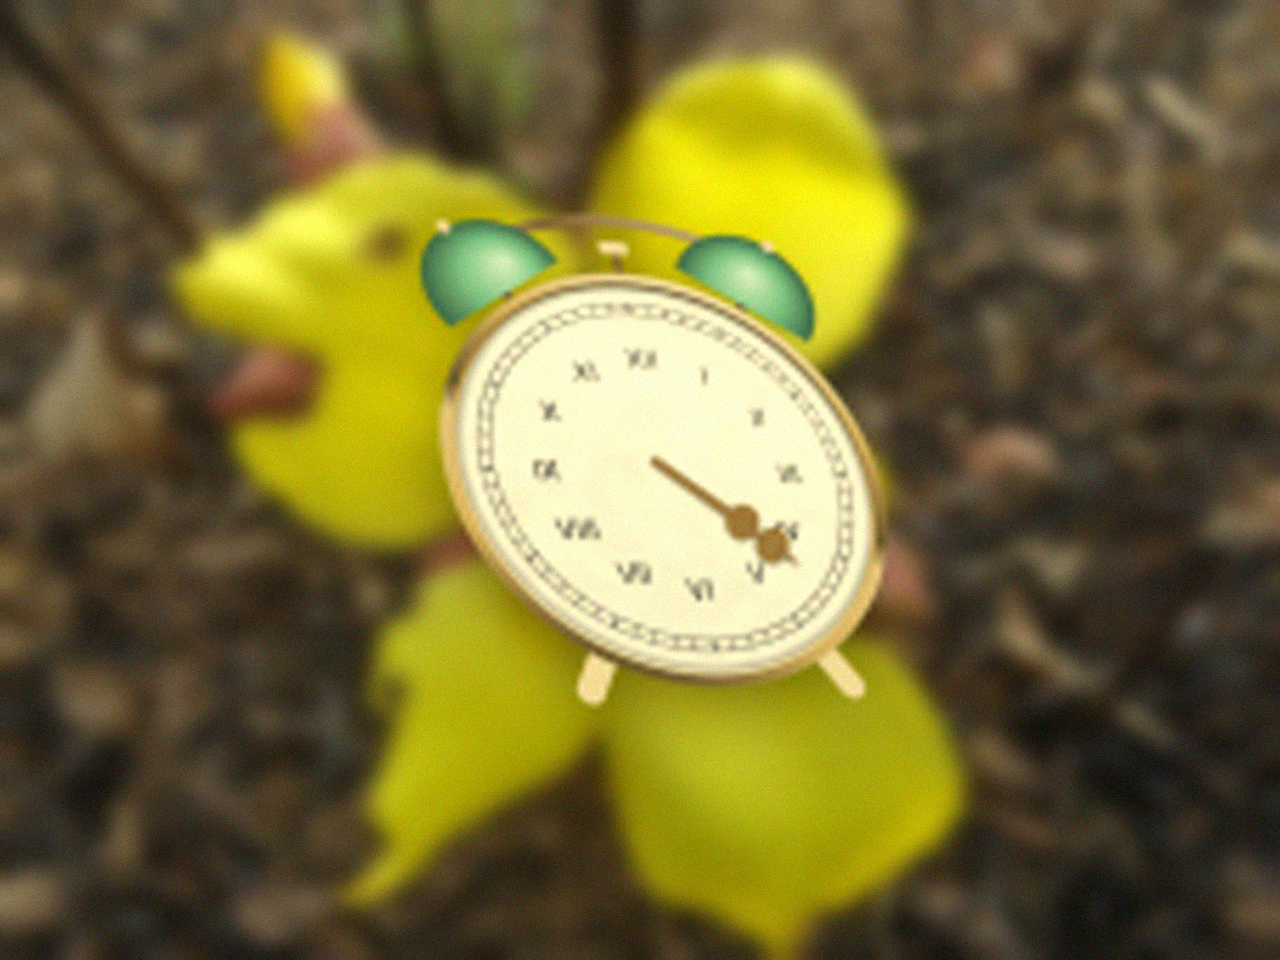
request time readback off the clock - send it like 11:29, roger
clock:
4:22
